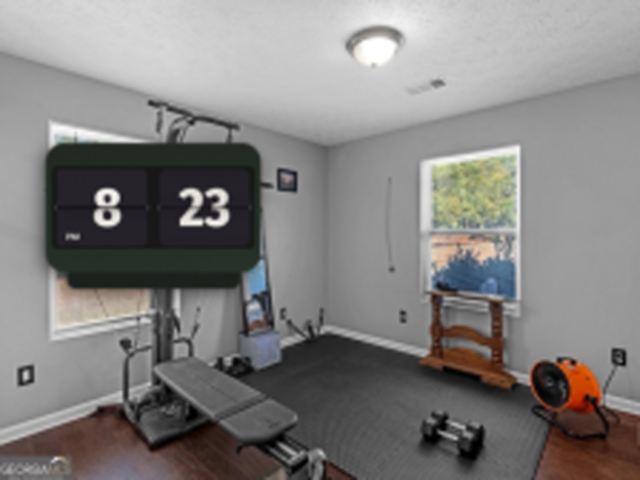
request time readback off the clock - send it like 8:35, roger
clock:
8:23
